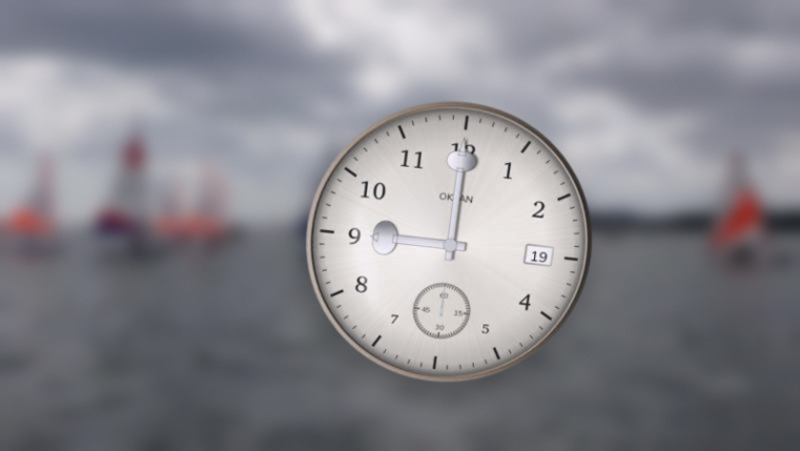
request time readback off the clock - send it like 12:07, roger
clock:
9:00
